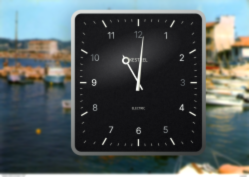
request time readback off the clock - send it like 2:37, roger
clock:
11:01
